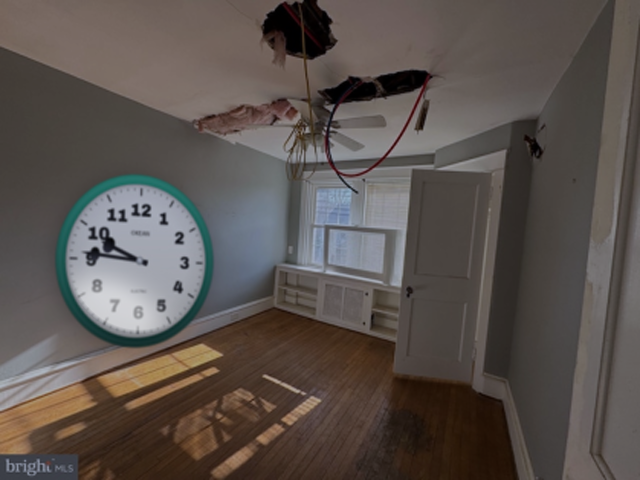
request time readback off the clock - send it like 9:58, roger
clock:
9:46
